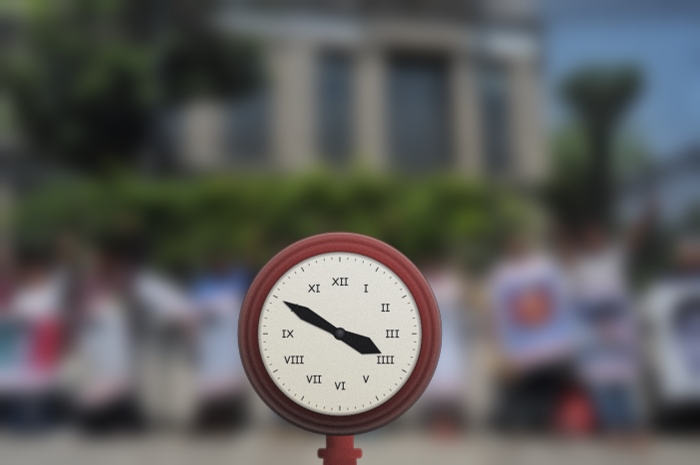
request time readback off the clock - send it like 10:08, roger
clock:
3:50
